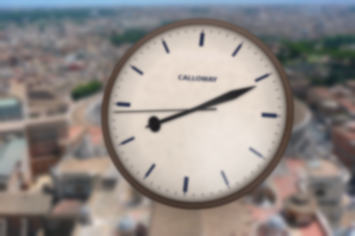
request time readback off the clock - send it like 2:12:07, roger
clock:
8:10:44
